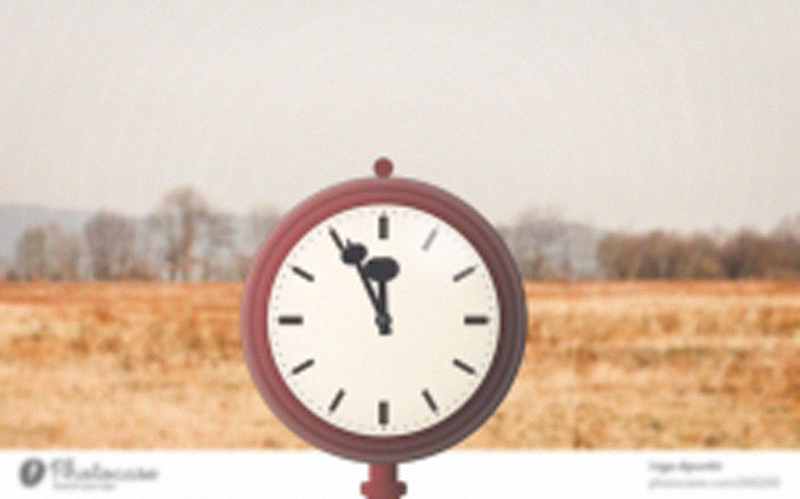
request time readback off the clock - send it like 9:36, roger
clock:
11:56
